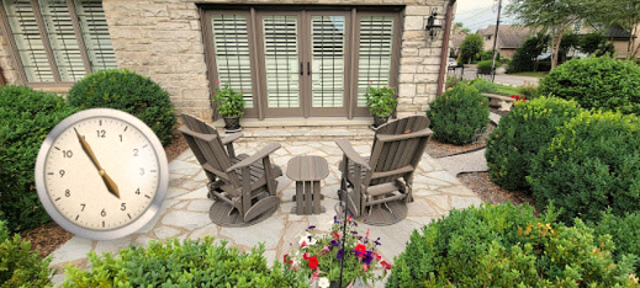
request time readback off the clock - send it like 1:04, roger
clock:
4:55
